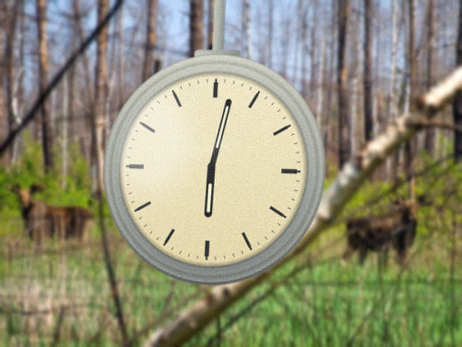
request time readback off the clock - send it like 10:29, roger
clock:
6:02
